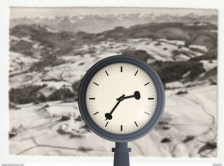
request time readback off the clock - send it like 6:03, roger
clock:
2:36
